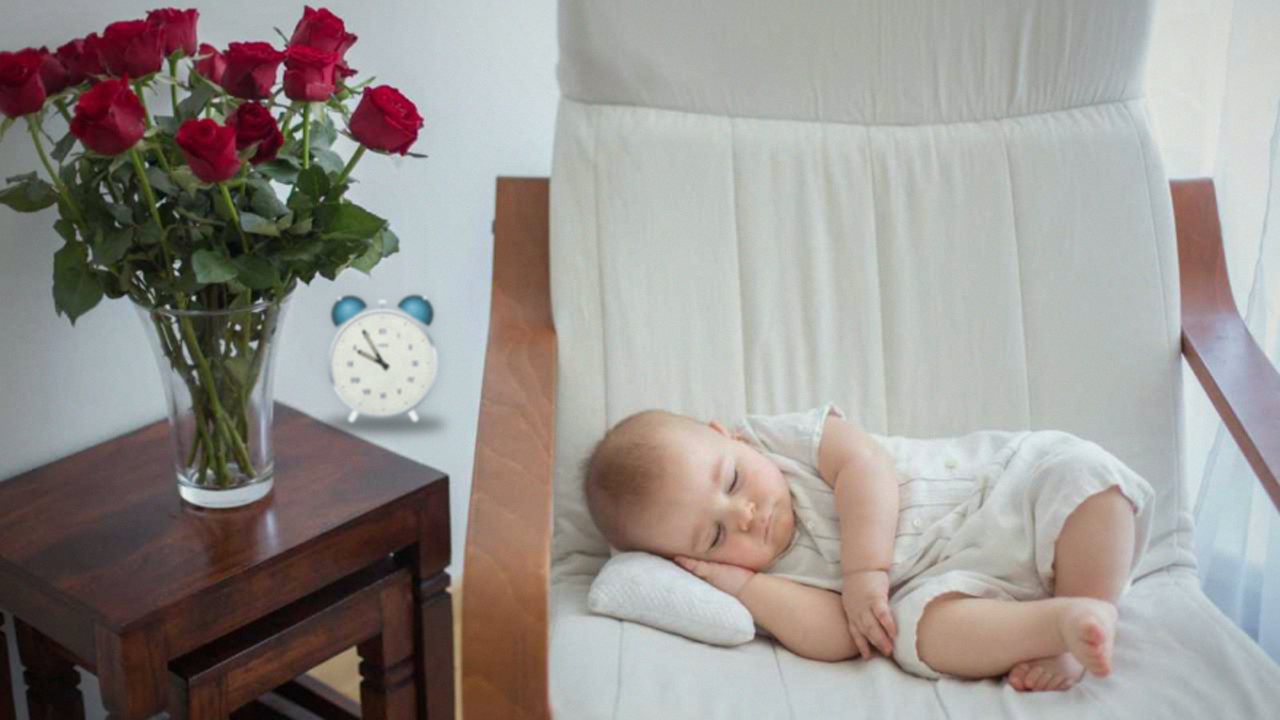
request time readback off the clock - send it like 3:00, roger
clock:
9:55
